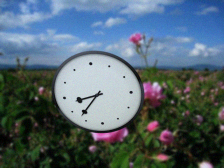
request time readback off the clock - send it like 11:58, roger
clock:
8:37
